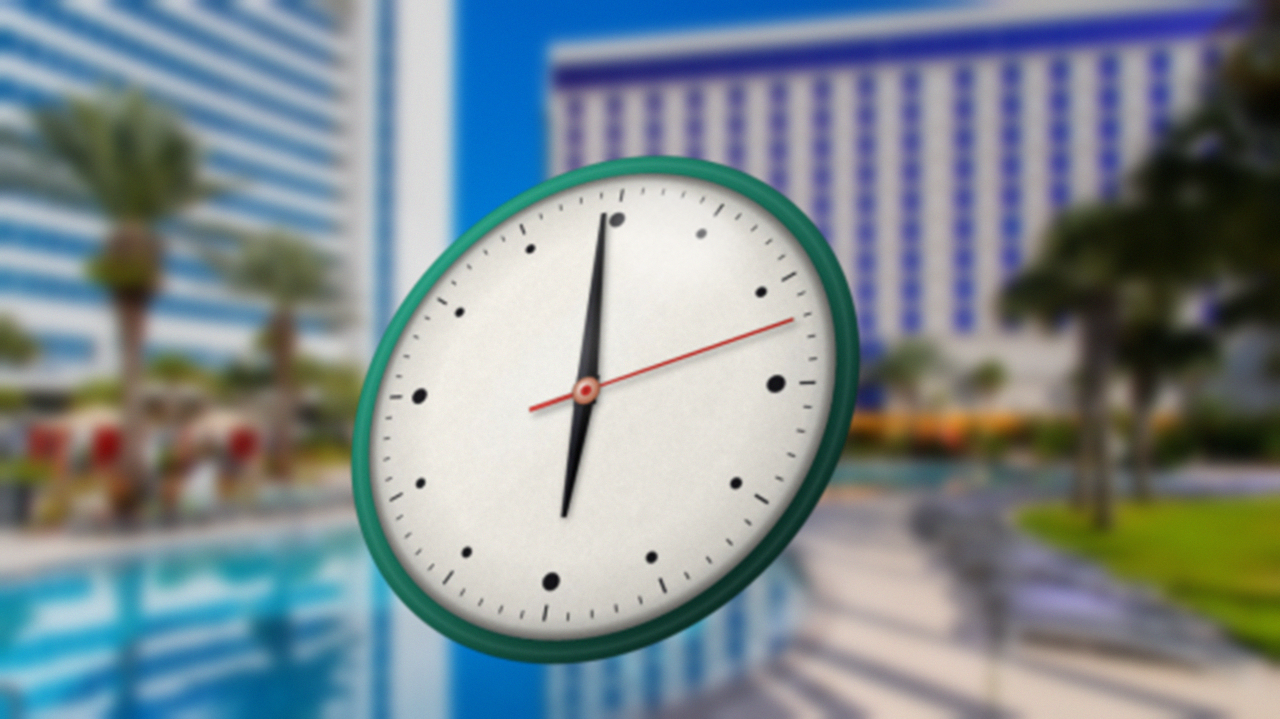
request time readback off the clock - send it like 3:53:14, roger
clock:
5:59:12
